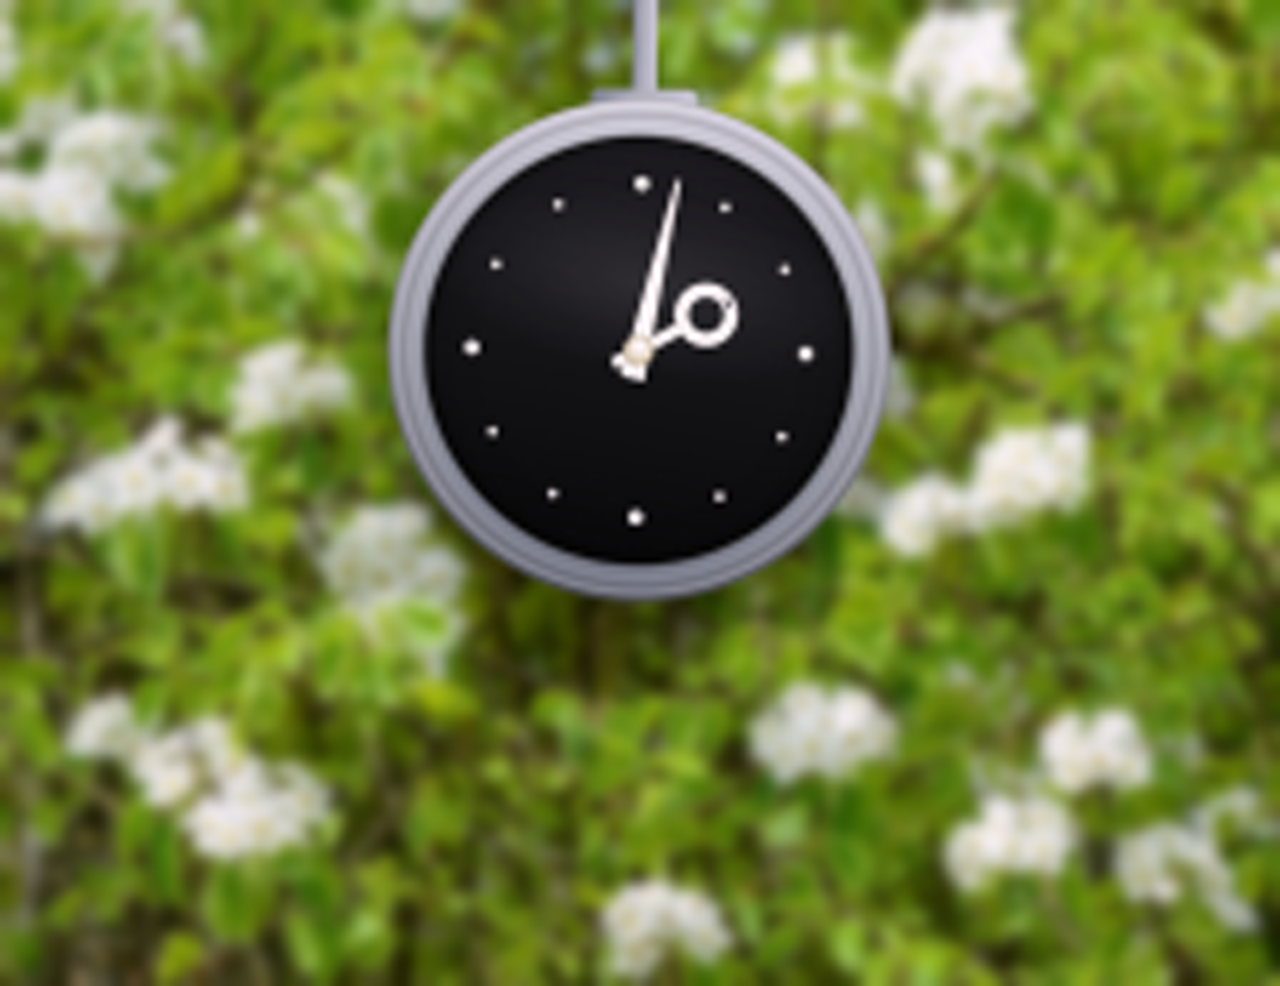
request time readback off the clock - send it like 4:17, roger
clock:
2:02
